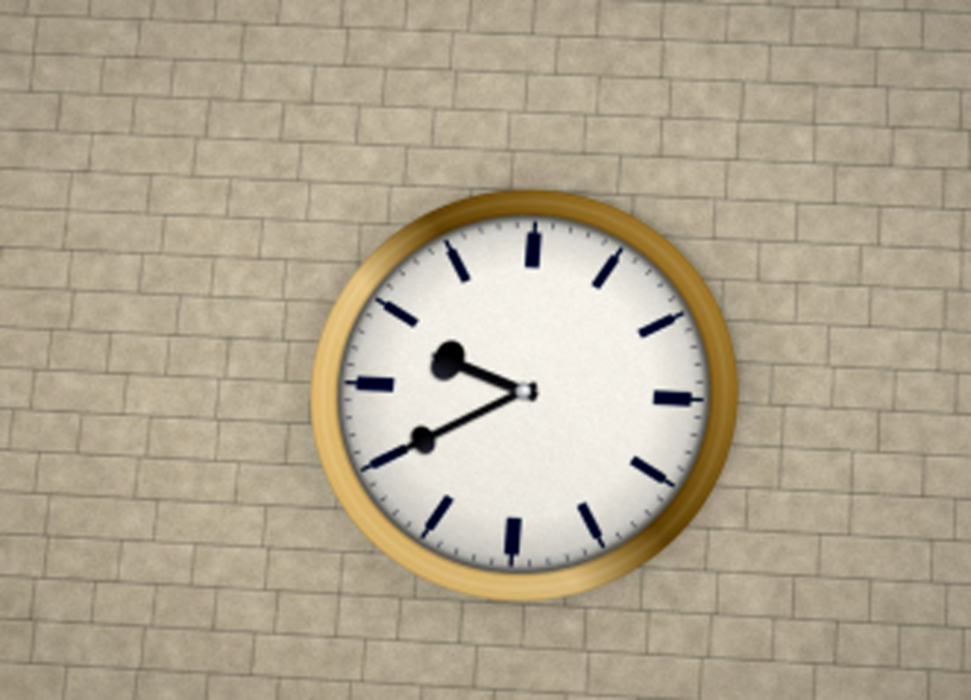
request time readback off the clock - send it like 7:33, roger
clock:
9:40
